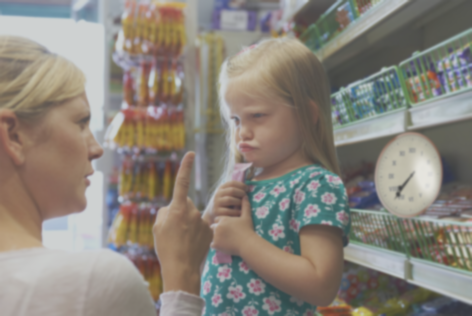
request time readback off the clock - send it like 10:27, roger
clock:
7:37
